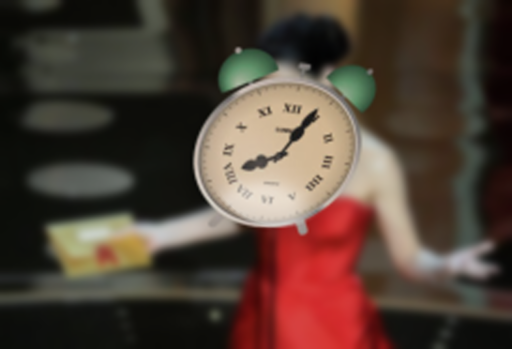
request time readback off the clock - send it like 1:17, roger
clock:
8:04
